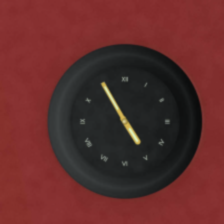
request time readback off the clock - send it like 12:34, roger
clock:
4:55
